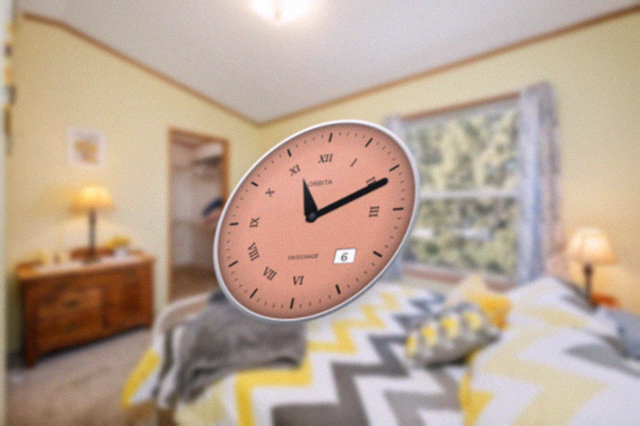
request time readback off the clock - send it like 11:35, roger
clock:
11:11
